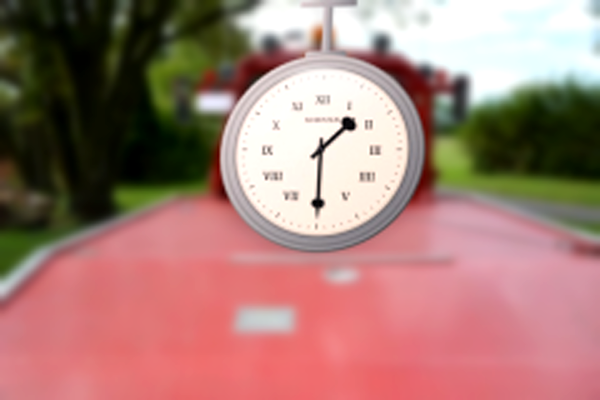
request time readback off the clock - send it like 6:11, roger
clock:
1:30
